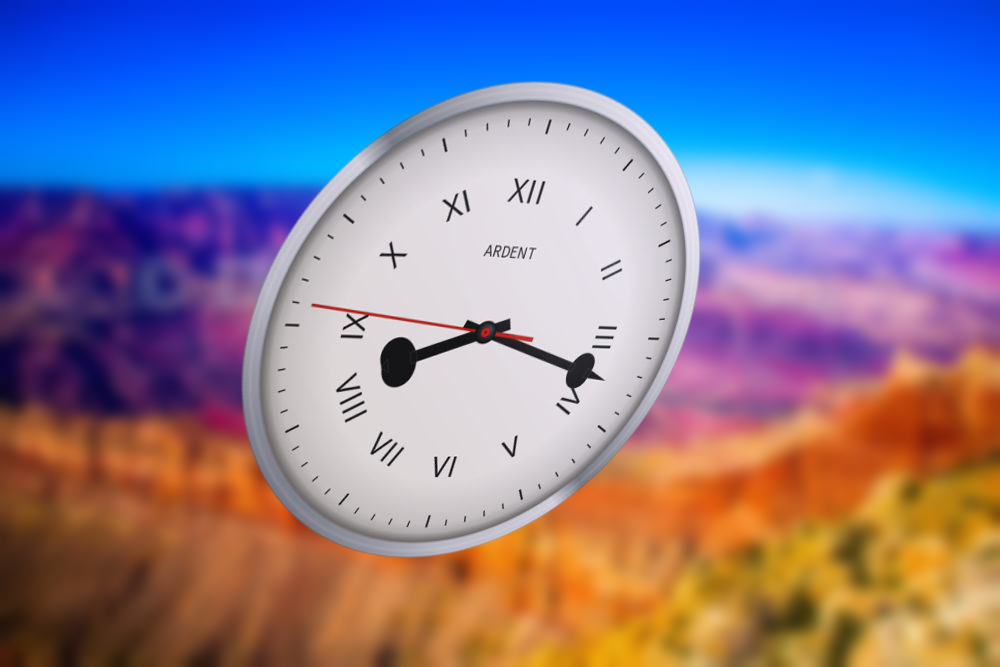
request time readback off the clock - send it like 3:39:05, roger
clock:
8:17:46
